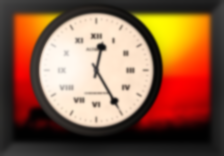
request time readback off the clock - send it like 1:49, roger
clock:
12:25
